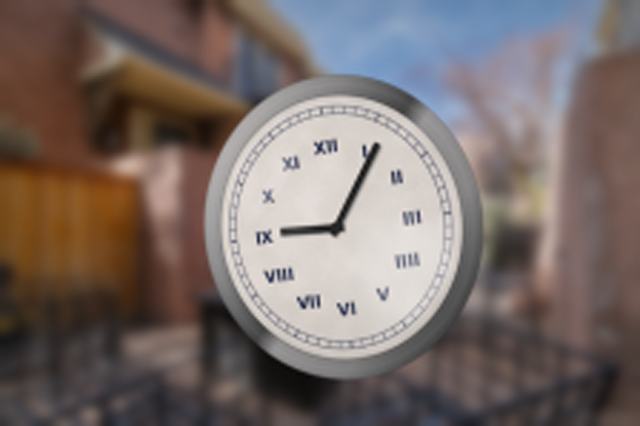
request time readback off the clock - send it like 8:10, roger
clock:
9:06
